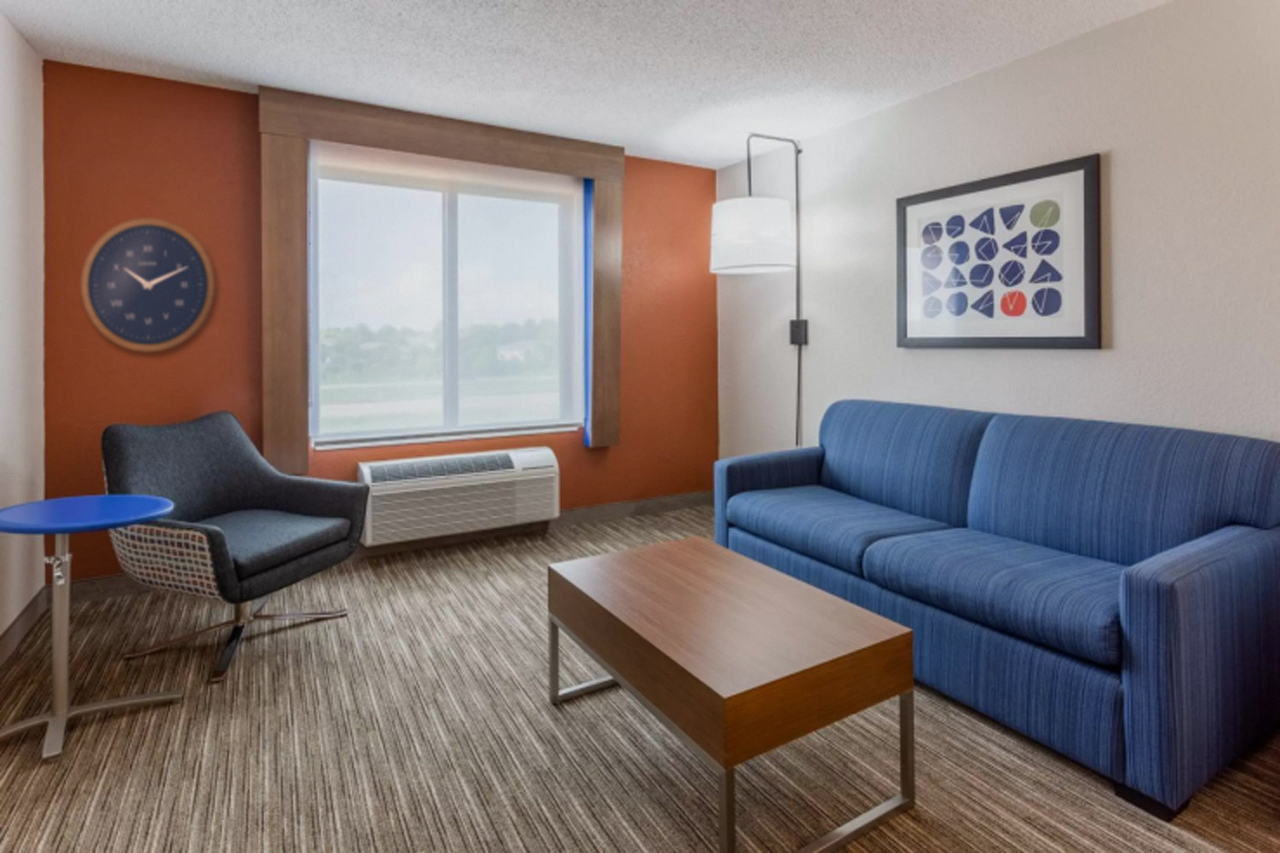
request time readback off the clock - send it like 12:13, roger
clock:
10:11
